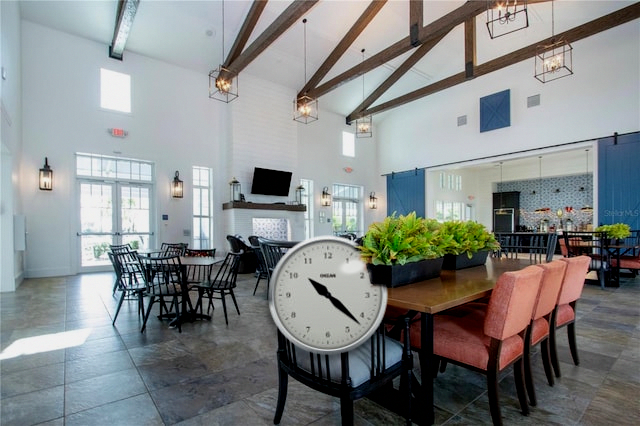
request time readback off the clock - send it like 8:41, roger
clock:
10:22
